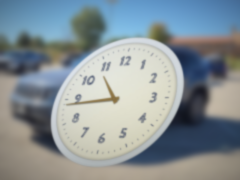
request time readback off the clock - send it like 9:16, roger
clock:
10:44
